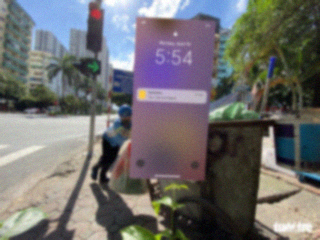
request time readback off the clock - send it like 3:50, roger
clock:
5:54
